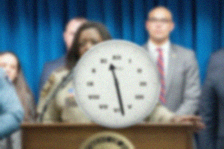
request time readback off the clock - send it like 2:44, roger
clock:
11:28
